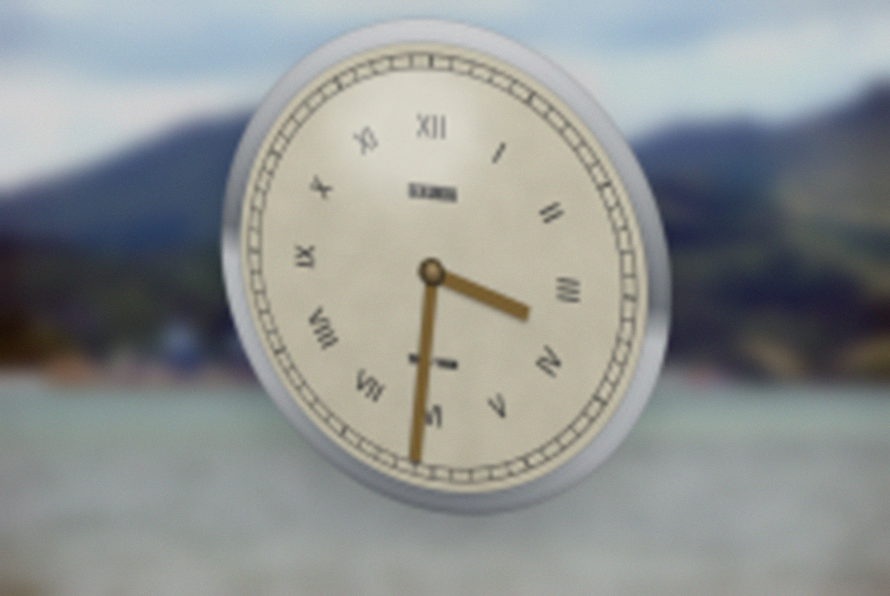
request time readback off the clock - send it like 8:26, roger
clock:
3:31
